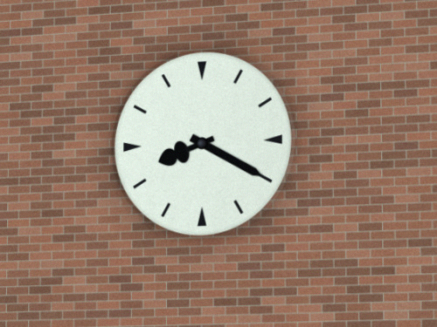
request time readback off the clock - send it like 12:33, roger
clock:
8:20
